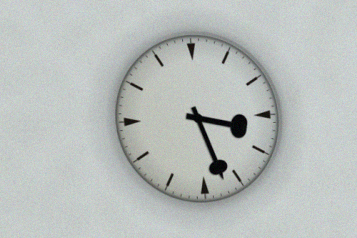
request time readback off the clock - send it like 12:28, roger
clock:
3:27
